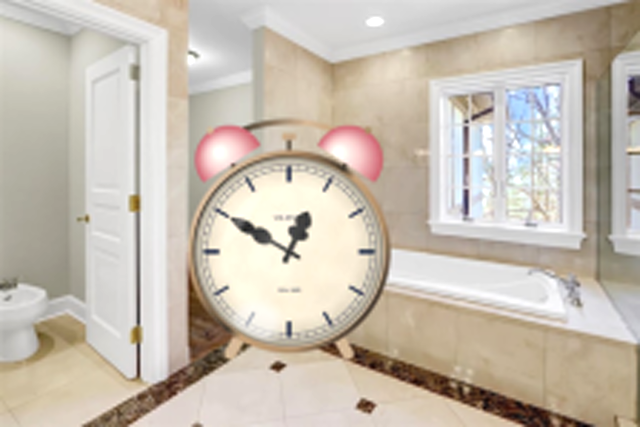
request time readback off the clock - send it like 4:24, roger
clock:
12:50
